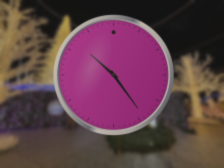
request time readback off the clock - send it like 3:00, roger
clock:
10:24
